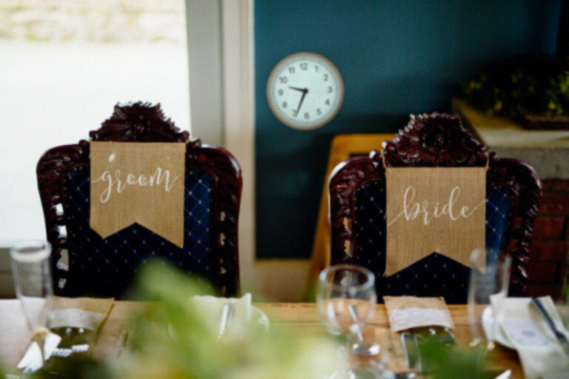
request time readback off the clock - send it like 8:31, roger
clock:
9:34
